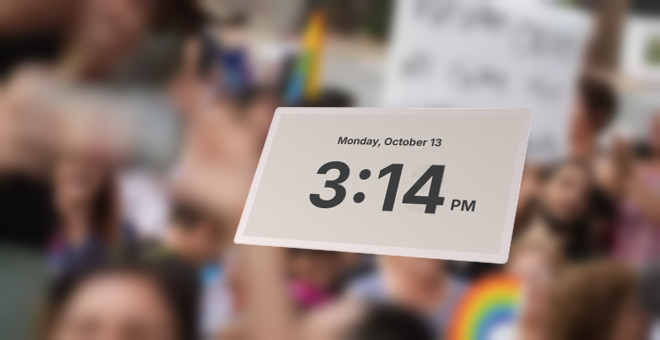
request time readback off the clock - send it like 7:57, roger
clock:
3:14
